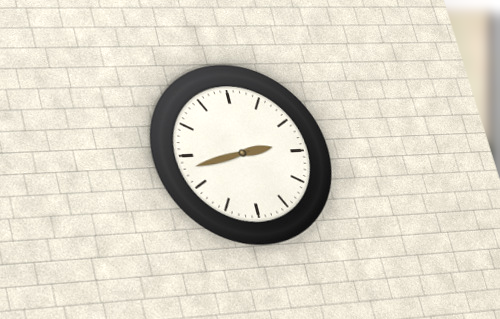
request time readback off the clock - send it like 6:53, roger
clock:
2:43
